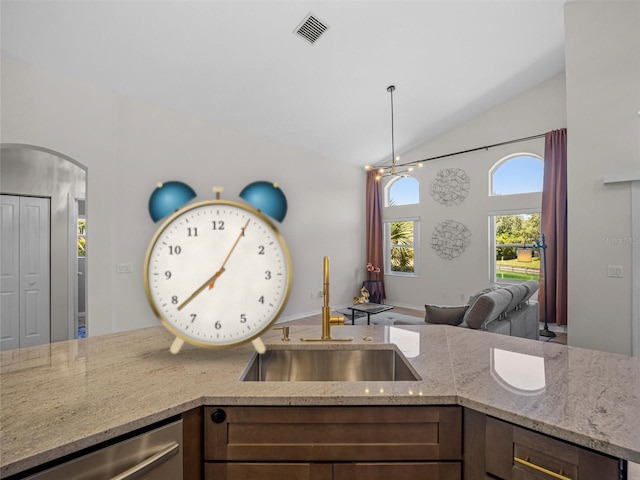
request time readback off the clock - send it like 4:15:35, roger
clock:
7:38:05
